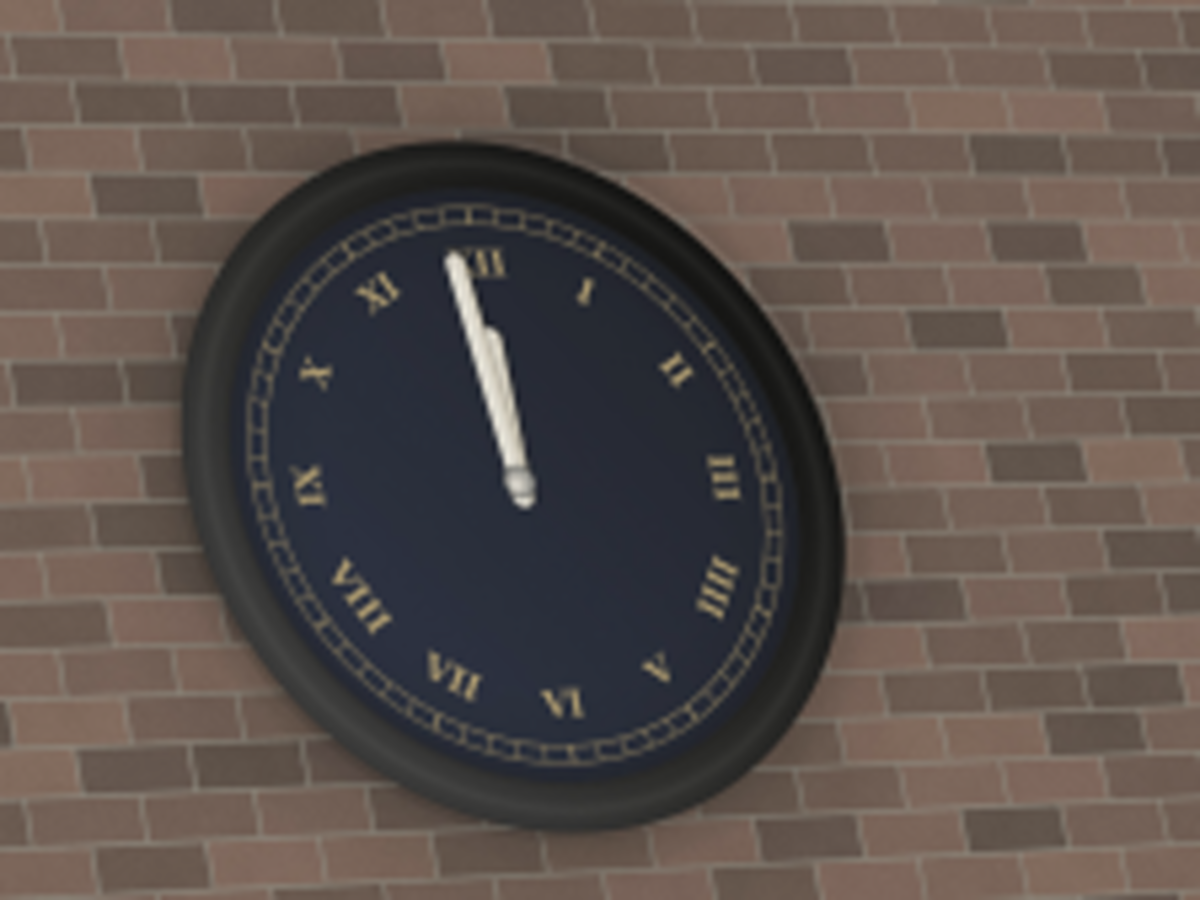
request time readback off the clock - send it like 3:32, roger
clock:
11:59
